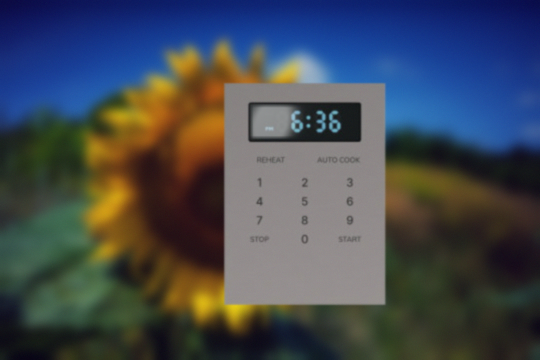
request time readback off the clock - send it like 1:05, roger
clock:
6:36
